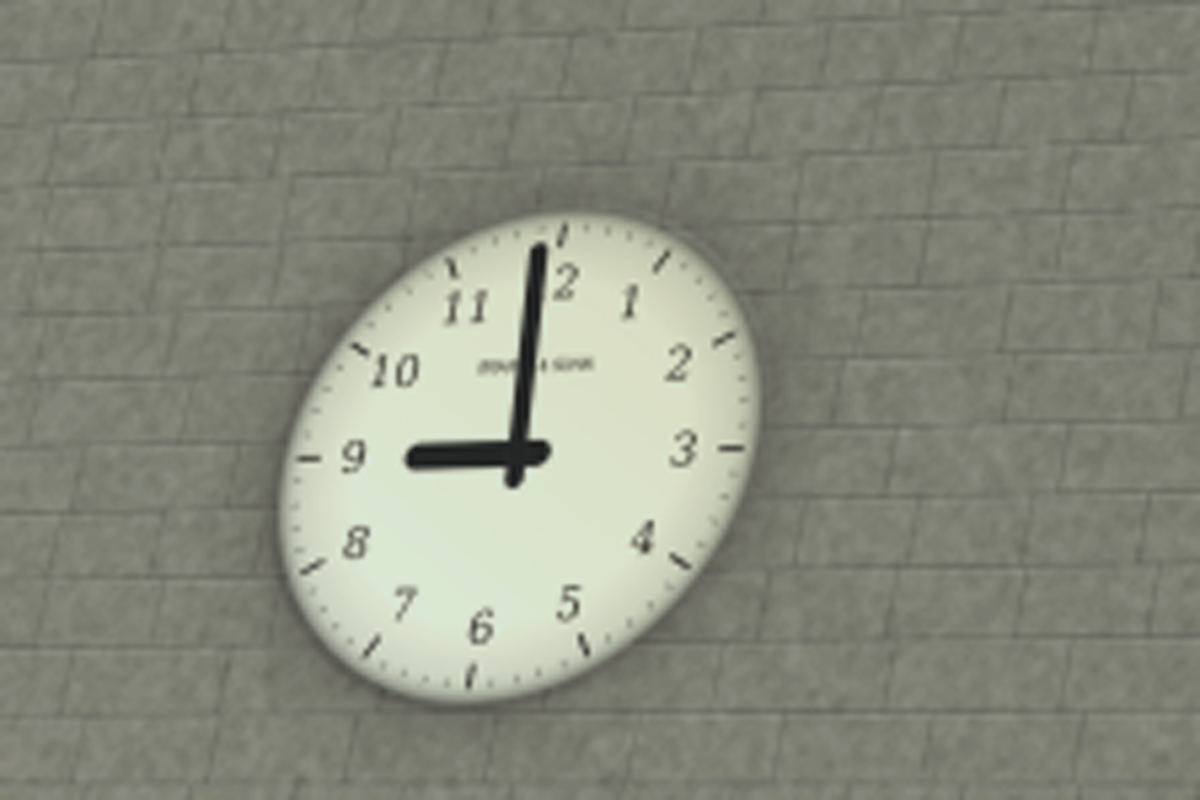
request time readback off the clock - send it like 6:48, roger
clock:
8:59
